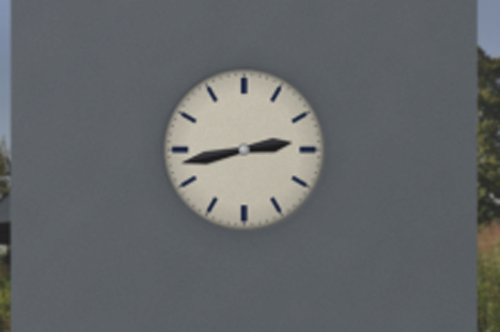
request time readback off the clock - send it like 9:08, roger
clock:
2:43
